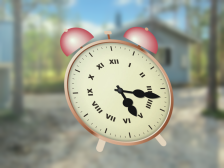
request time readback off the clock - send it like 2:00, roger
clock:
5:17
